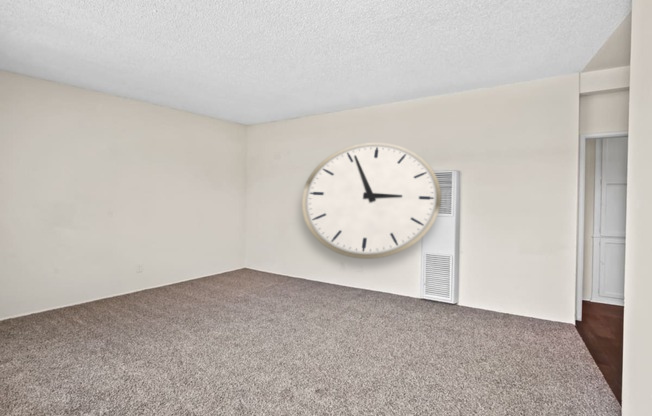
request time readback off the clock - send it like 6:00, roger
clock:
2:56
